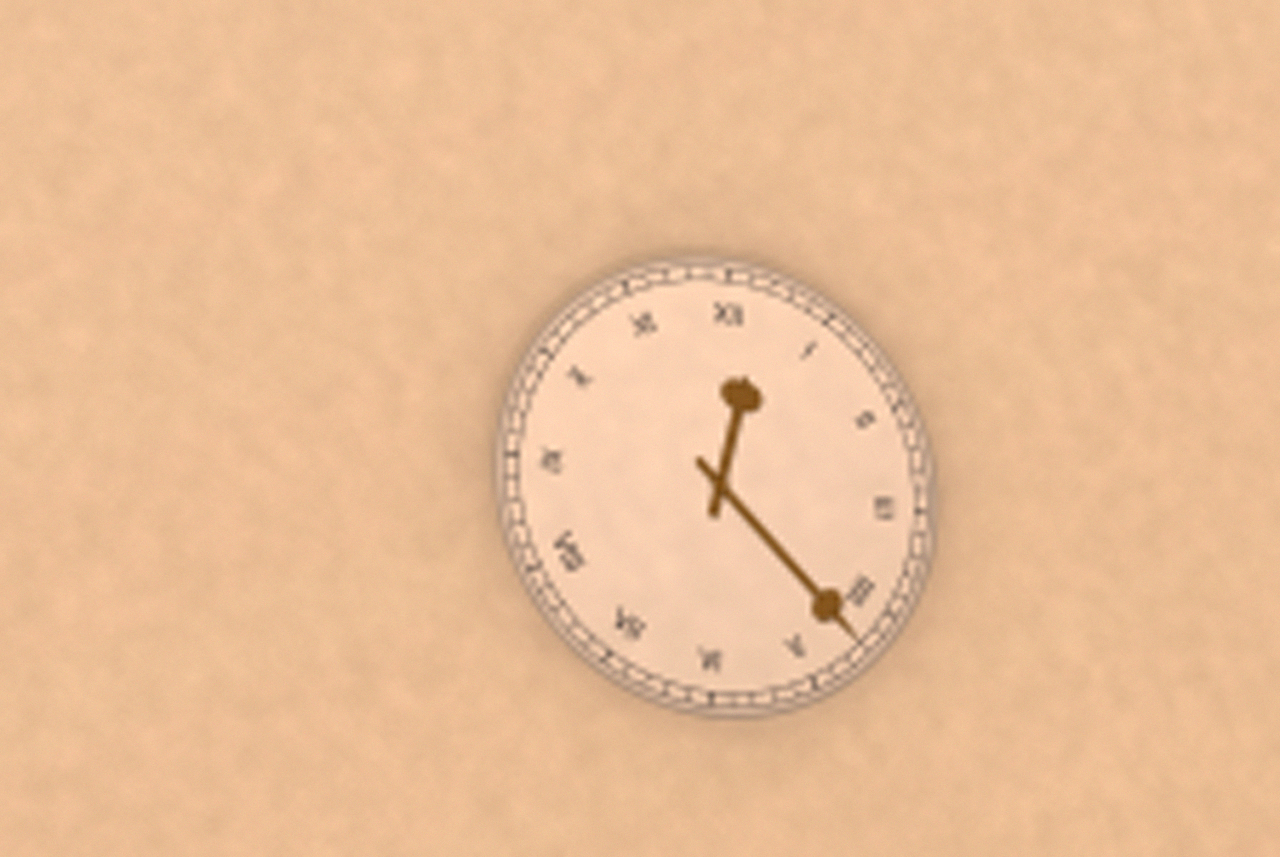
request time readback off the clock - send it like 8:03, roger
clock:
12:22
